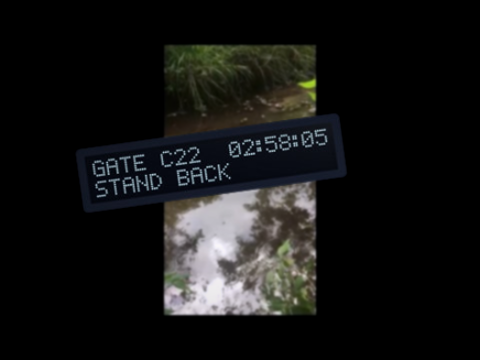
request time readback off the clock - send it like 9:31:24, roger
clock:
2:58:05
